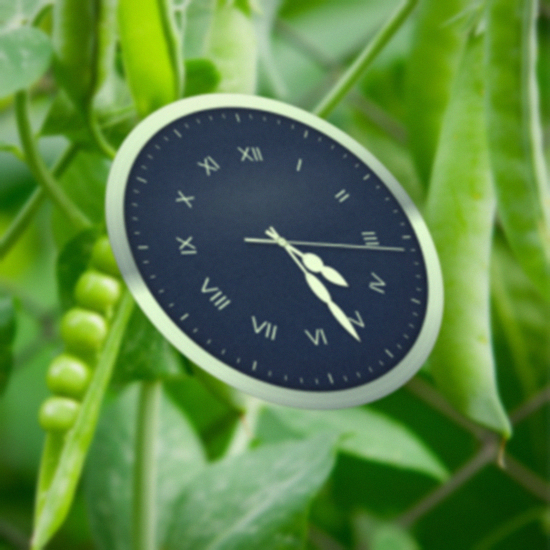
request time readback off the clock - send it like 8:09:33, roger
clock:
4:26:16
